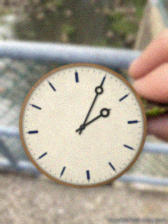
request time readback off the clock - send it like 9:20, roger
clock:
2:05
